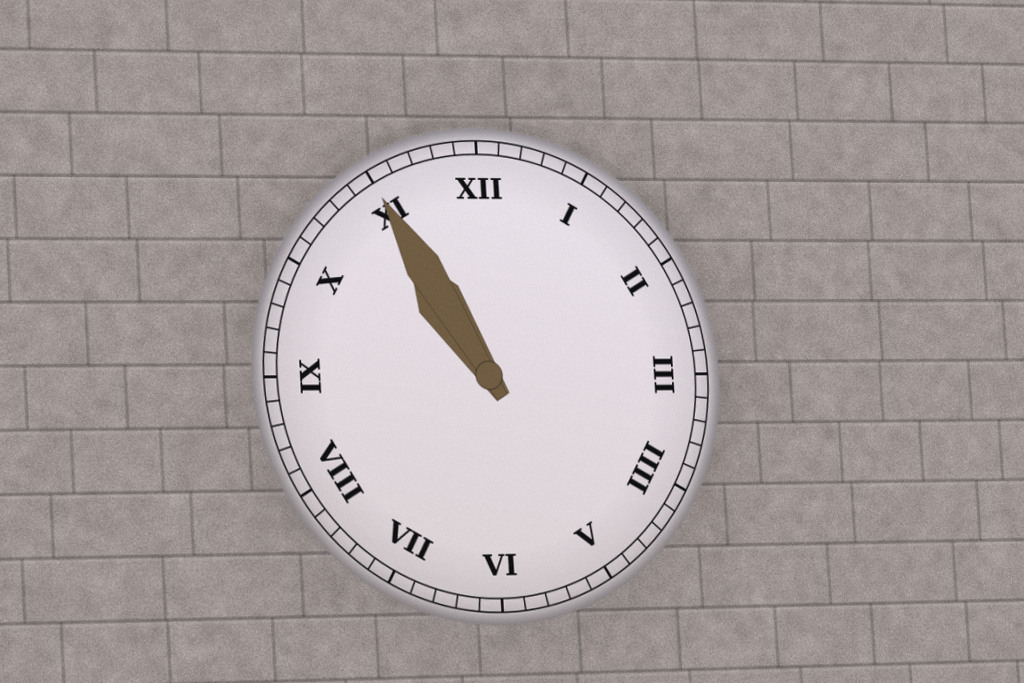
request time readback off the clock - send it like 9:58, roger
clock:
10:55
